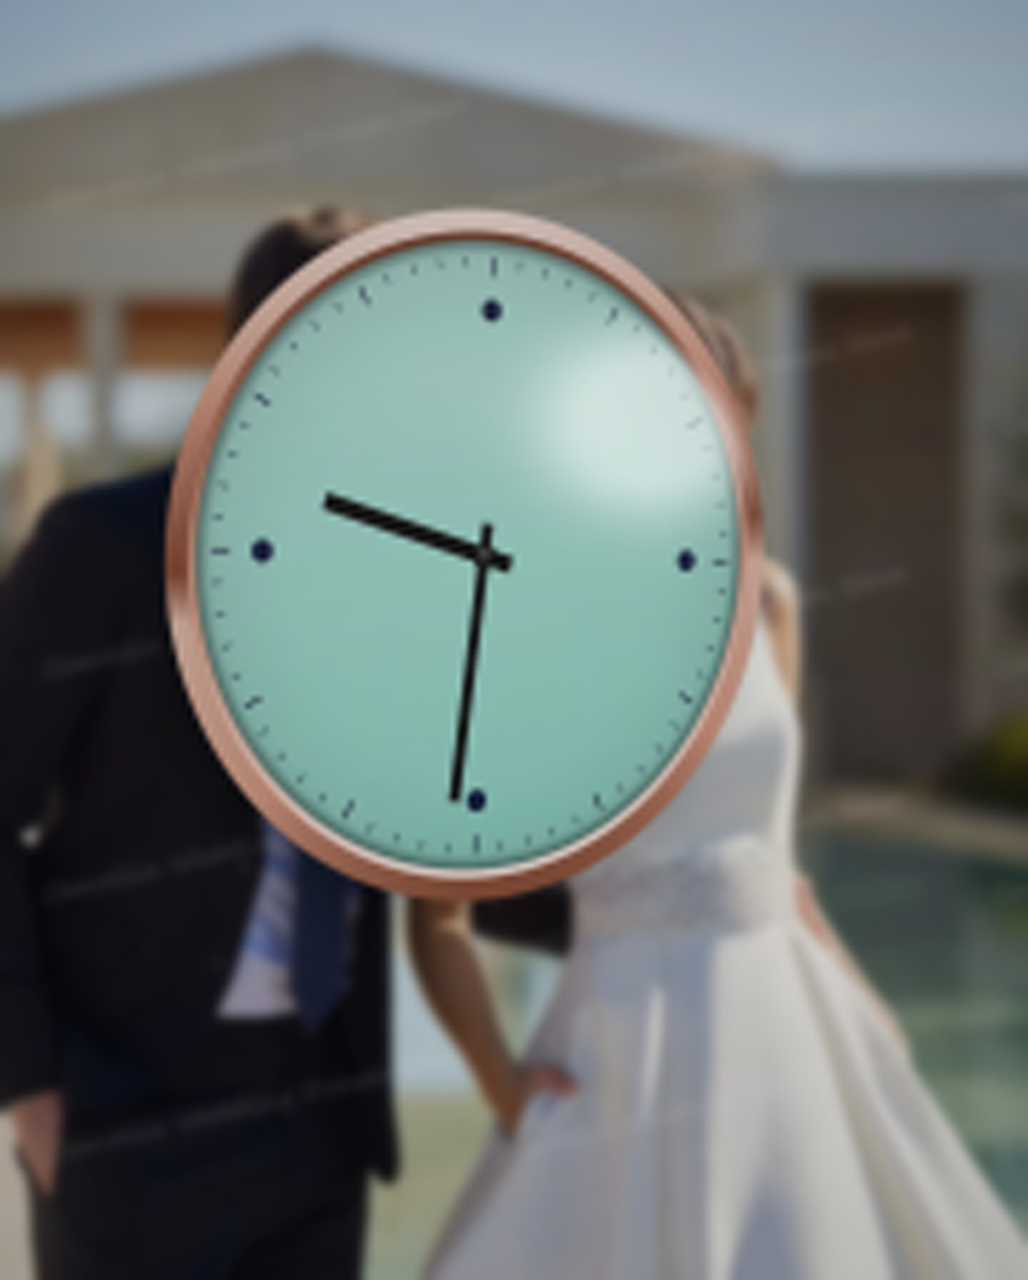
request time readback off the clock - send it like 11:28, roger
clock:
9:31
